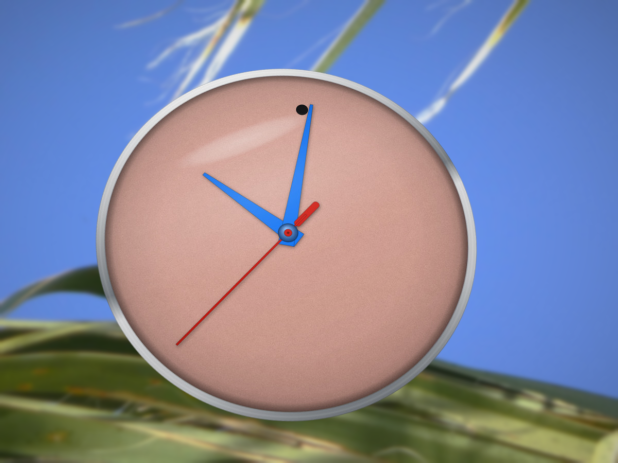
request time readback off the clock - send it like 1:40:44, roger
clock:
10:00:36
